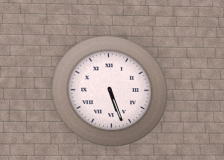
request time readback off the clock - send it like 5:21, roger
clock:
5:27
